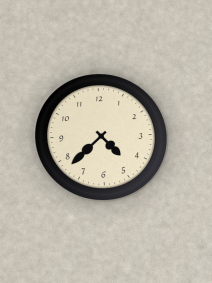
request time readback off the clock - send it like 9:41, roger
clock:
4:38
